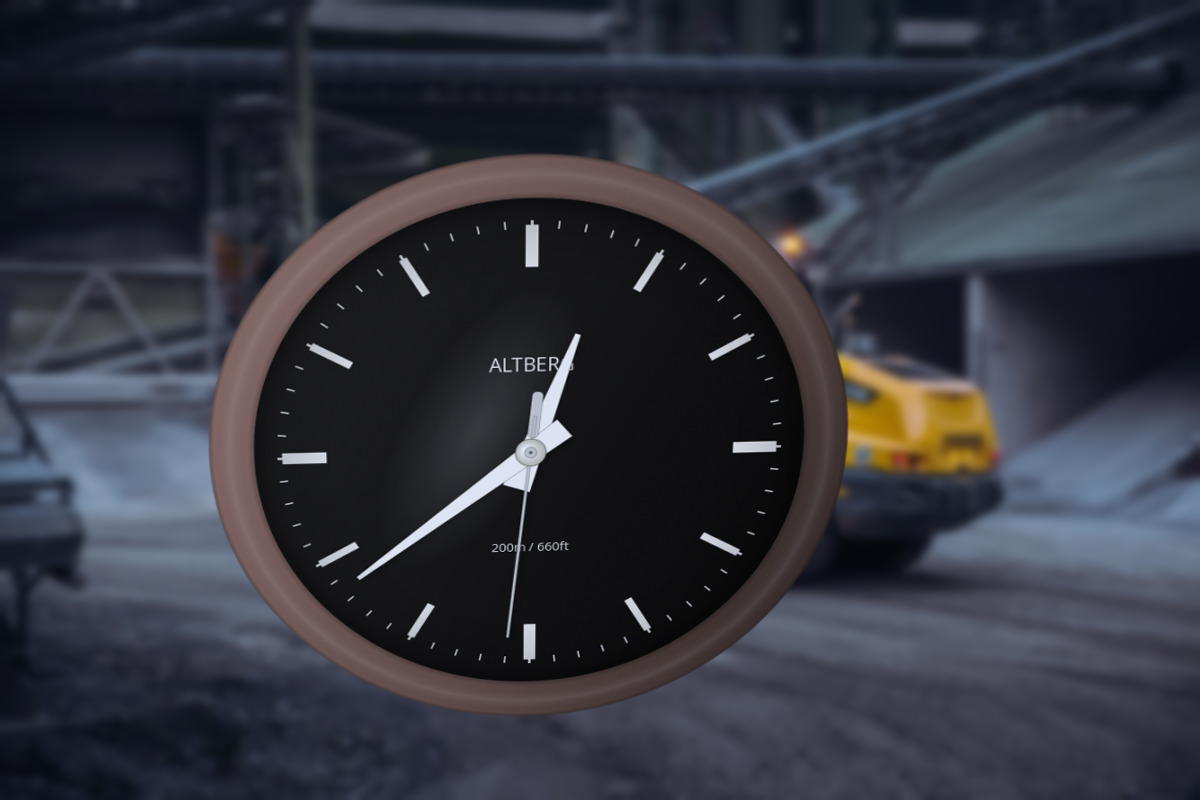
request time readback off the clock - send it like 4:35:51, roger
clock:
12:38:31
